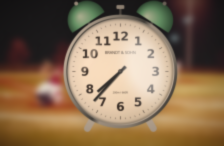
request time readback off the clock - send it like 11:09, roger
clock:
7:37
